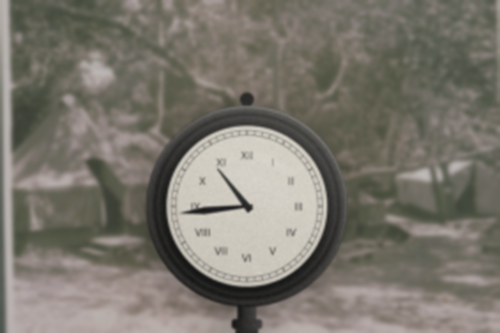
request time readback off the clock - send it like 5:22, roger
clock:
10:44
